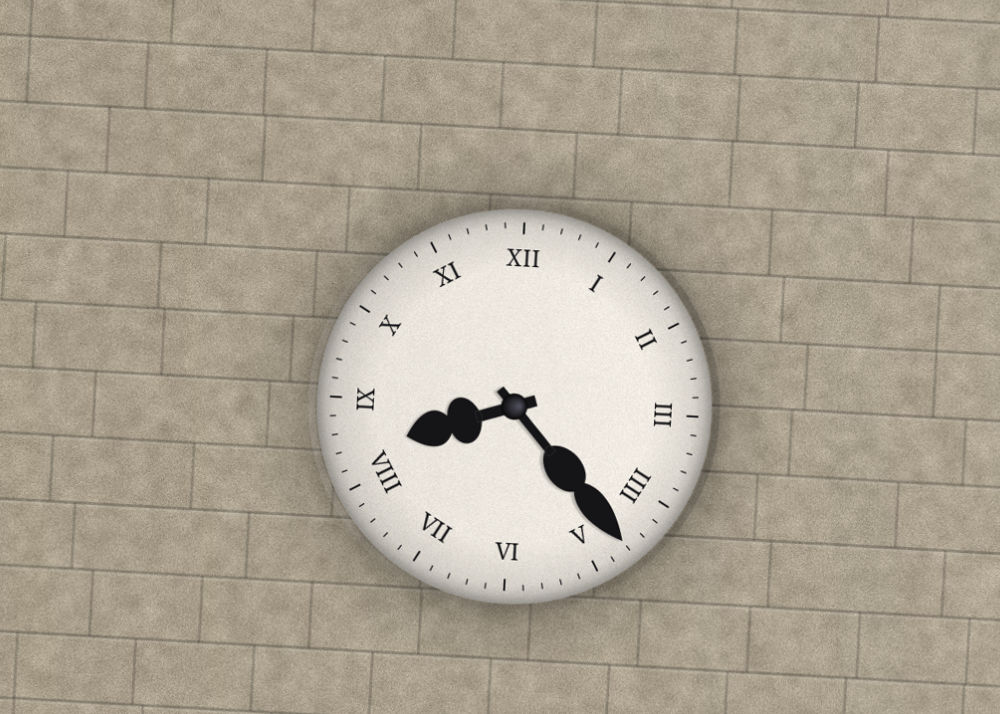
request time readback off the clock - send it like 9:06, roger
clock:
8:23
